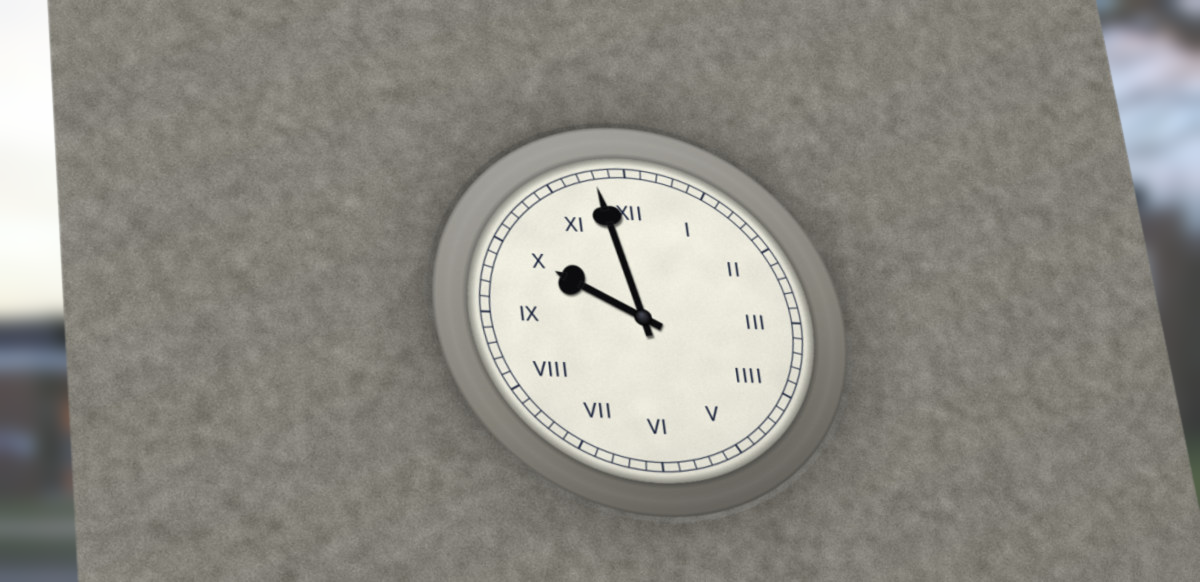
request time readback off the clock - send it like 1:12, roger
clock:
9:58
